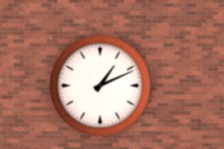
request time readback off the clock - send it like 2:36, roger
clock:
1:11
